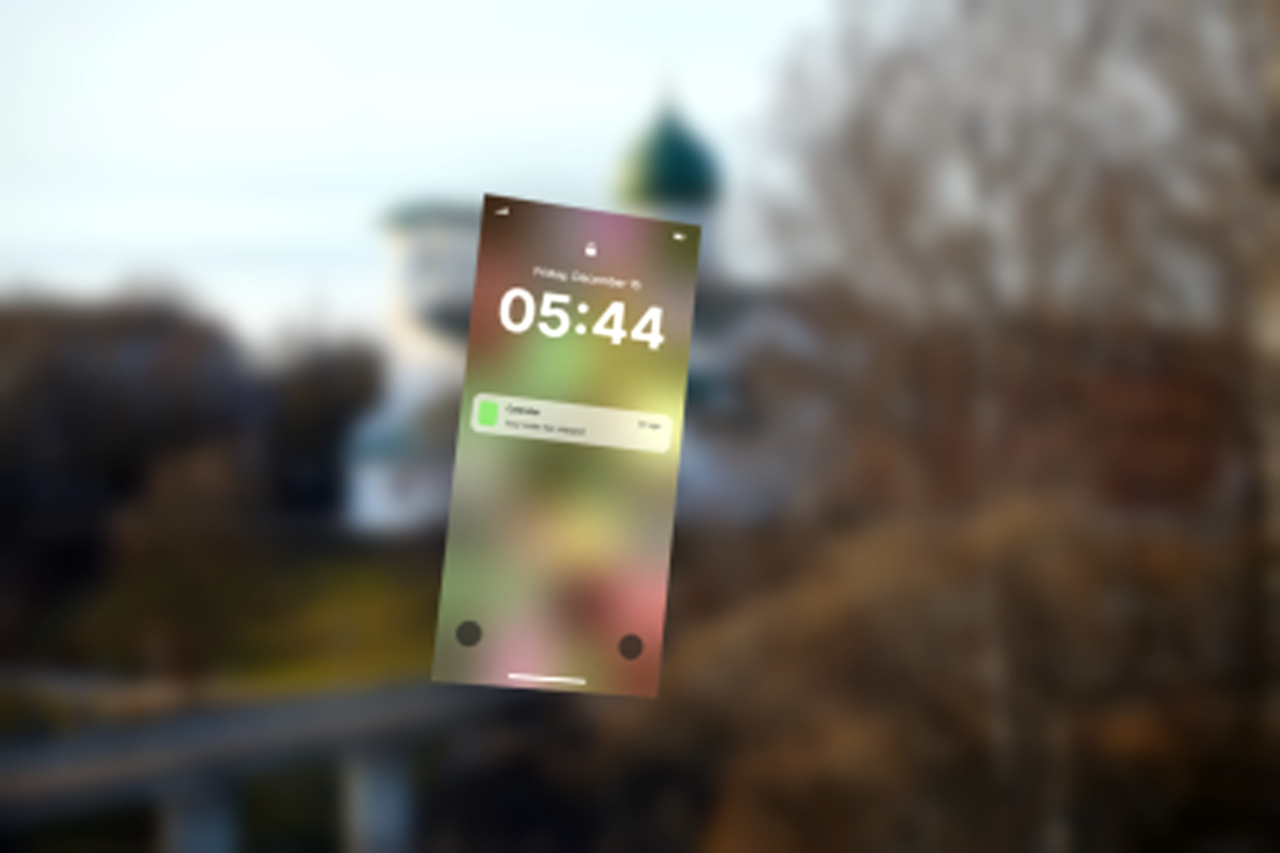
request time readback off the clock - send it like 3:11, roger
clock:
5:44
